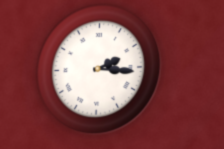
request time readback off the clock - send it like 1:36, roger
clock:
2:16
